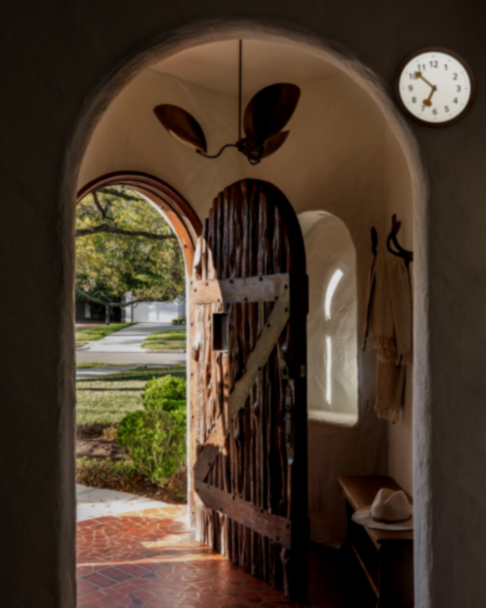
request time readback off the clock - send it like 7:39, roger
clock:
6:52
